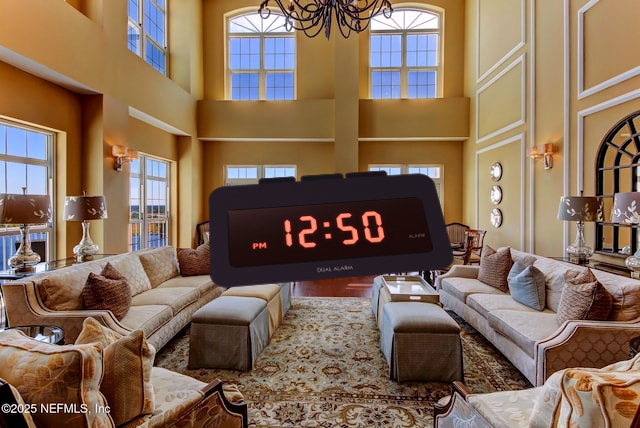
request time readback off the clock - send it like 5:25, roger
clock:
12:50
